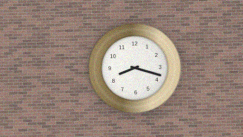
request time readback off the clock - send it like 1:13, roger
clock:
8:18
